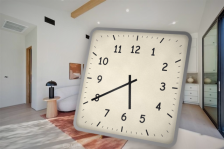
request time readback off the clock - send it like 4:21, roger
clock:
5:40
